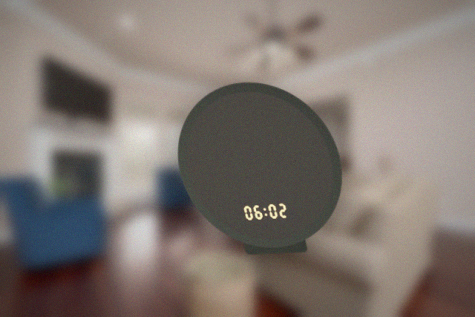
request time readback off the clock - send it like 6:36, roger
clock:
6:02
